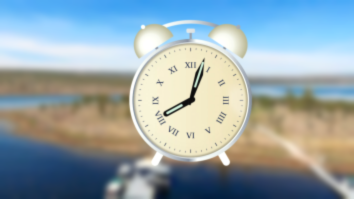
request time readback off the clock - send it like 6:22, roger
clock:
8:03
